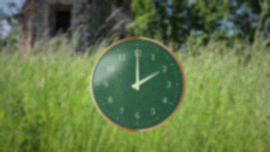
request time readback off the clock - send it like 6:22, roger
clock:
2:00
